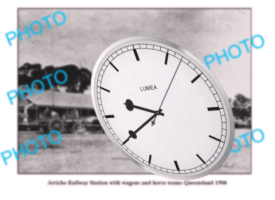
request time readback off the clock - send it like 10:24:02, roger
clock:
9:40:07
